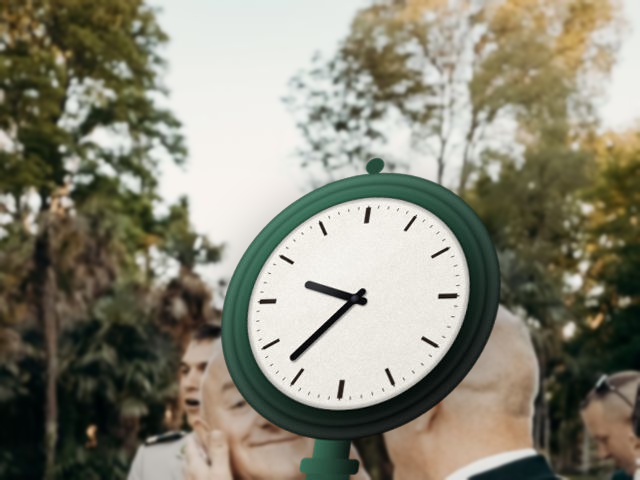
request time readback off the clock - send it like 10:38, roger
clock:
9:37
